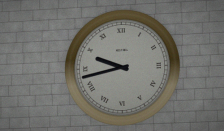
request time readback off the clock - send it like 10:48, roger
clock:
9:43
